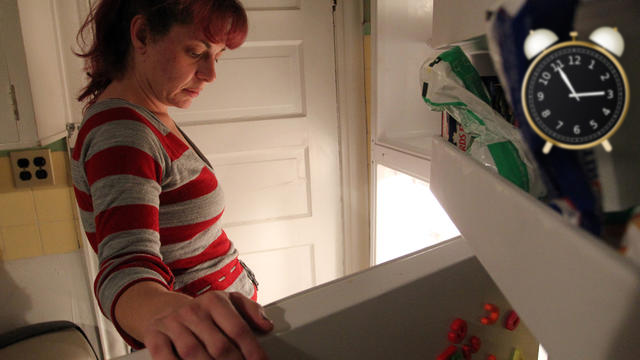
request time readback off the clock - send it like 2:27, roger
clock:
2:55
